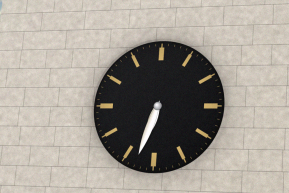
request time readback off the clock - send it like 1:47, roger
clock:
6:33
